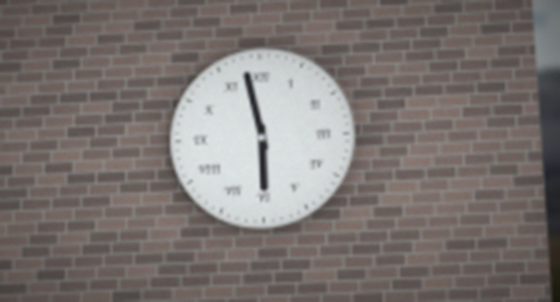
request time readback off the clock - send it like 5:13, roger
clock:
5:58
